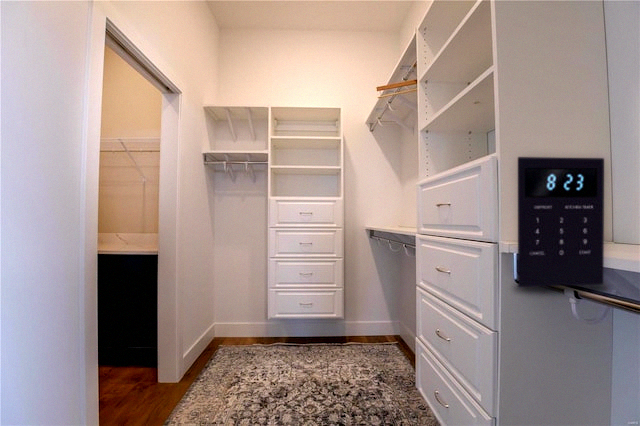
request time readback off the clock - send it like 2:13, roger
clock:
8:23
